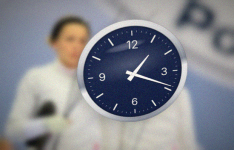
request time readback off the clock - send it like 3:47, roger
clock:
1:19
